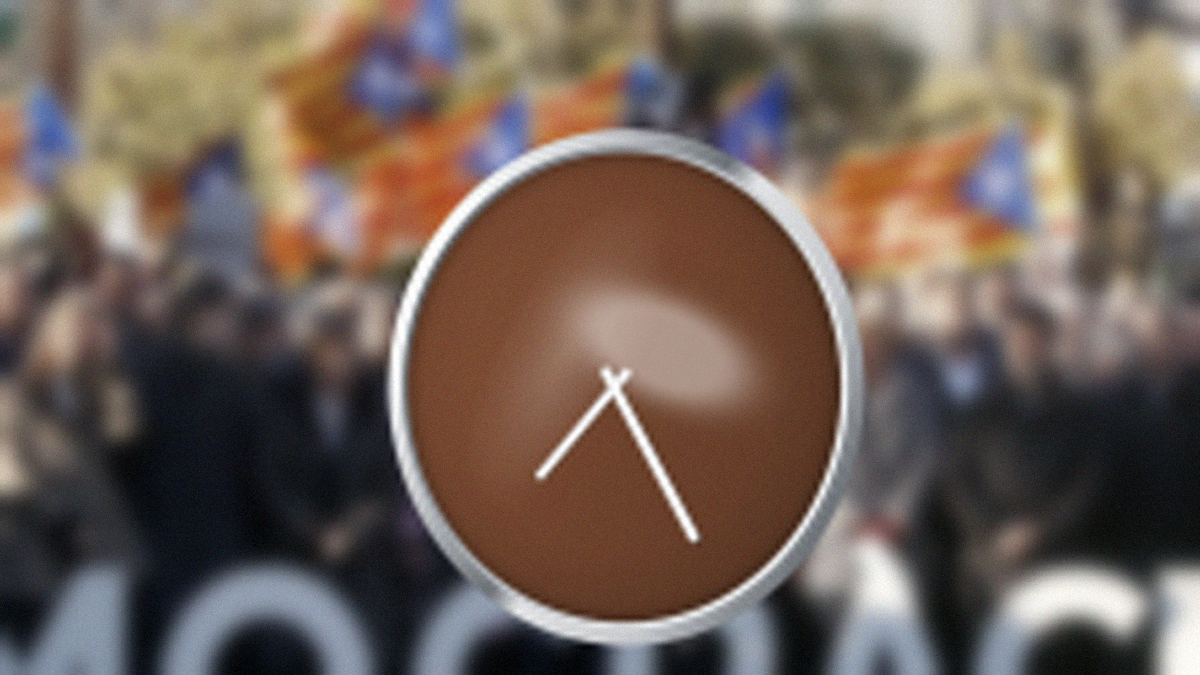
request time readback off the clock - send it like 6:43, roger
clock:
7:25
